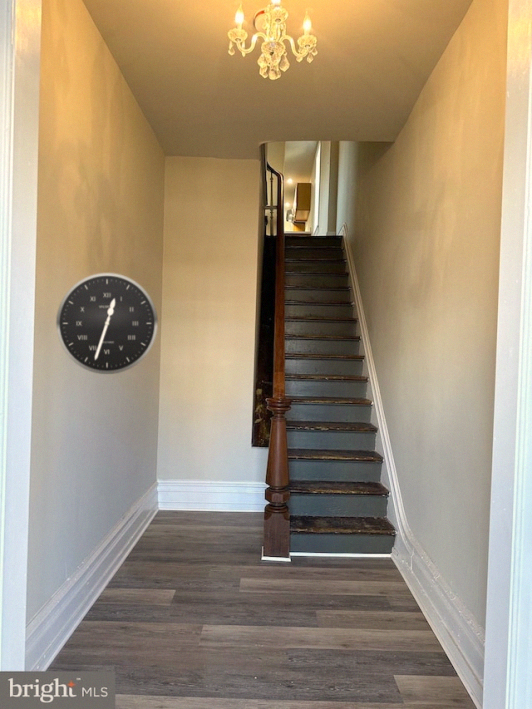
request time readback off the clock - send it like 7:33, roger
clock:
12:33
